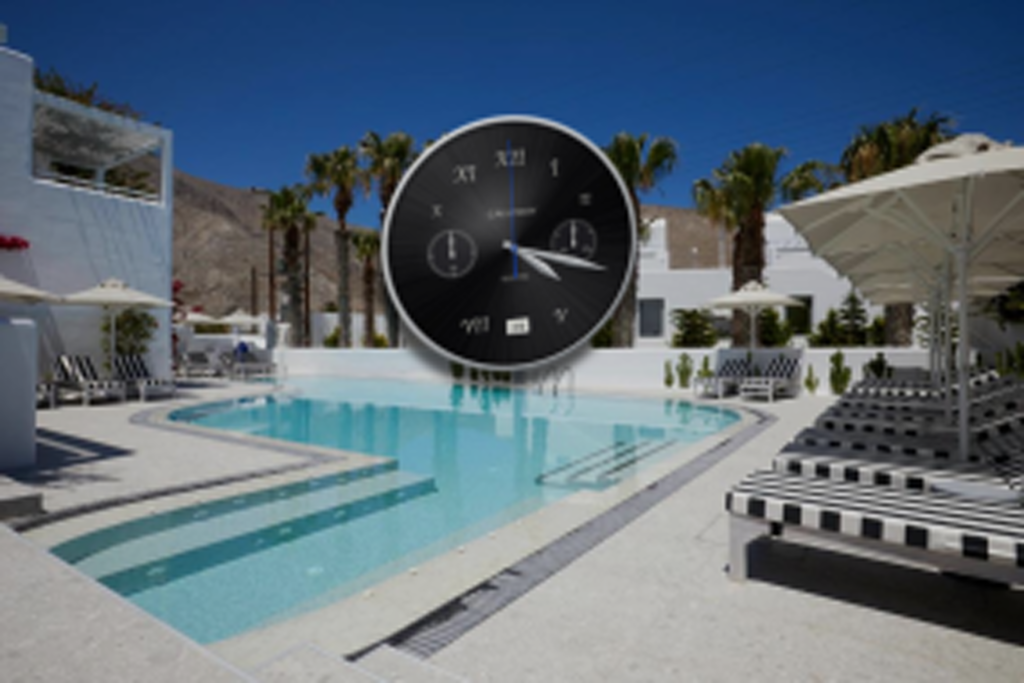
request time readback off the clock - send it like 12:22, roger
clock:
4:18
